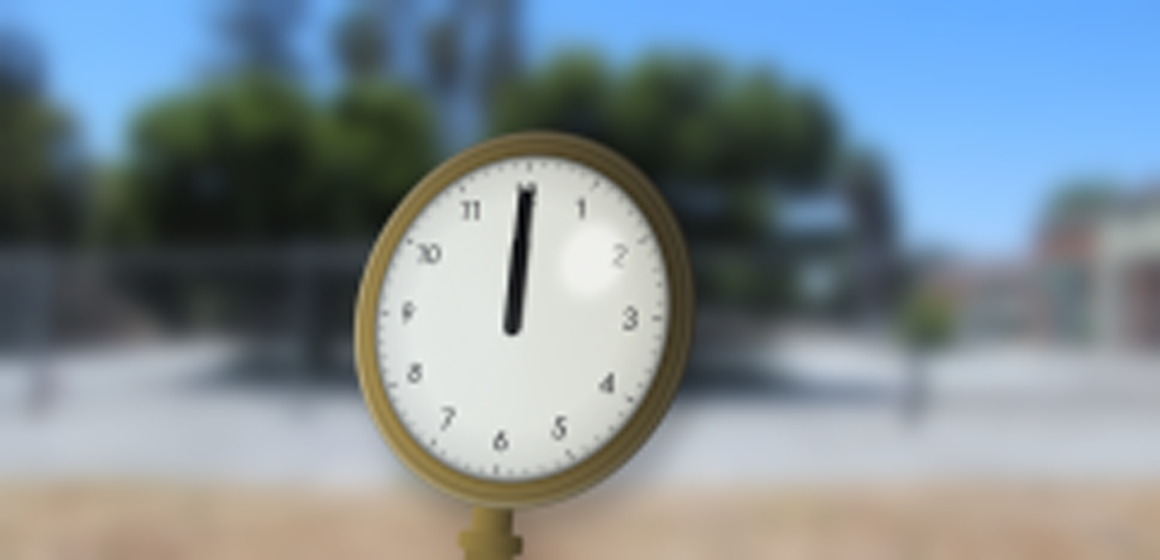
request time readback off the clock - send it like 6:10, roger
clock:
12:00
